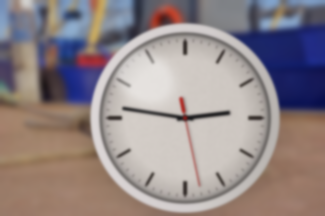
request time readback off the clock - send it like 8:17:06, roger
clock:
2:46:28
